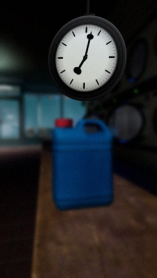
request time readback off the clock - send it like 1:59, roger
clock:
7:02
